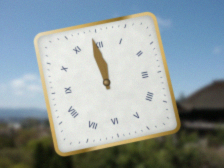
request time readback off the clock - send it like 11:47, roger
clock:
11:59
